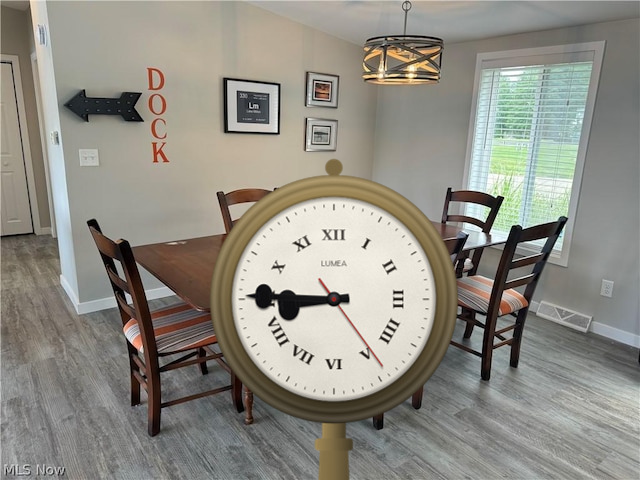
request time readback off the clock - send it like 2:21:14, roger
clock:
8:45:24
